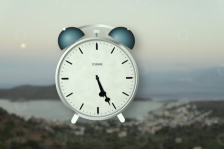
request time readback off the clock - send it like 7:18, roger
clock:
5:26
